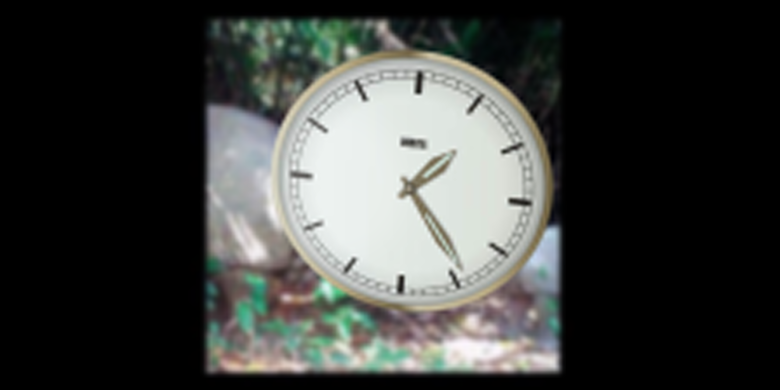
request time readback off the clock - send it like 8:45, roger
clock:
1:24
